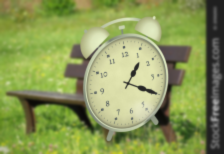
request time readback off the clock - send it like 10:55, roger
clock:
1:20
